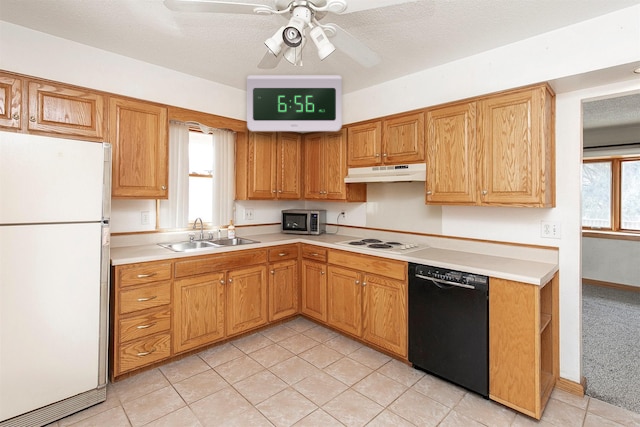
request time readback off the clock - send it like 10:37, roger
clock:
6:56
